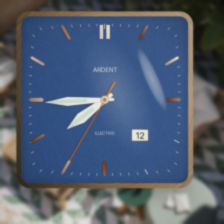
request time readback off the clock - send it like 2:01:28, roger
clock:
7:44:35
